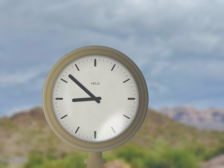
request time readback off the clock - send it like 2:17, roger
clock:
8:52
